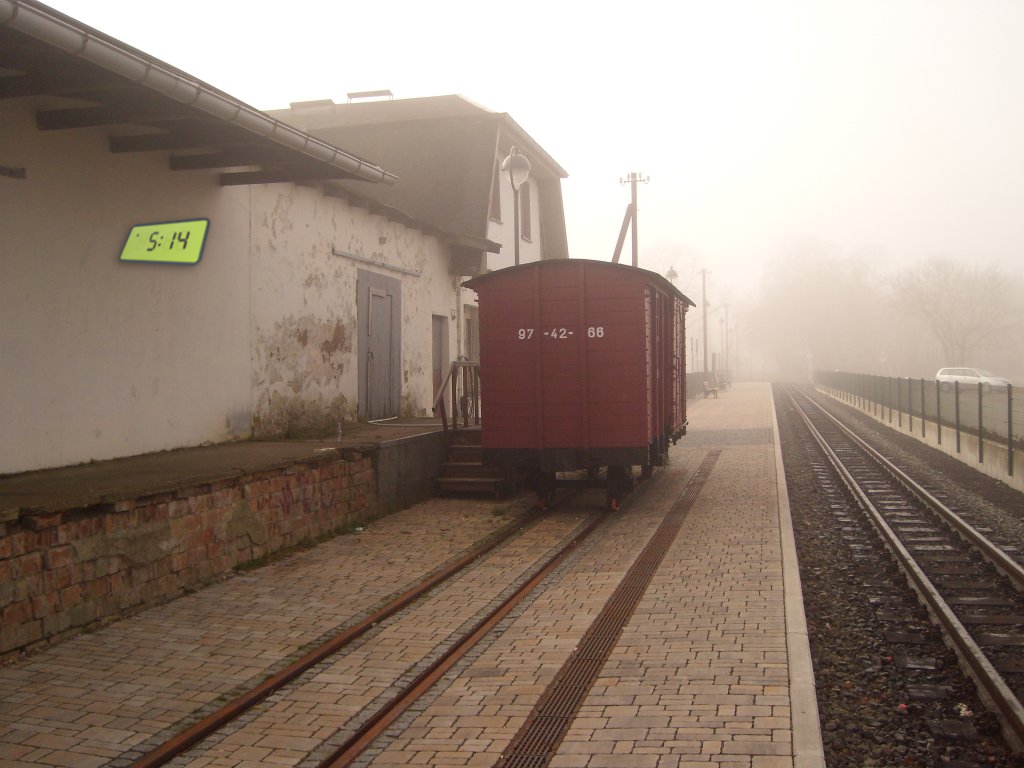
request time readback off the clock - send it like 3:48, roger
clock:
5:14
